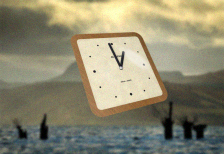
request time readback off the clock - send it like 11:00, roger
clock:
12:59
